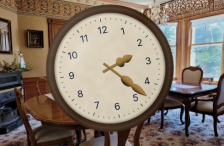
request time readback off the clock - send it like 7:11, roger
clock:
2:23
